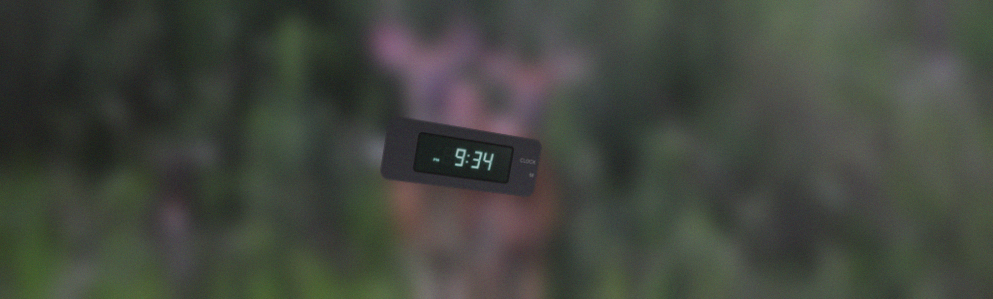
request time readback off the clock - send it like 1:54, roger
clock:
9:34
